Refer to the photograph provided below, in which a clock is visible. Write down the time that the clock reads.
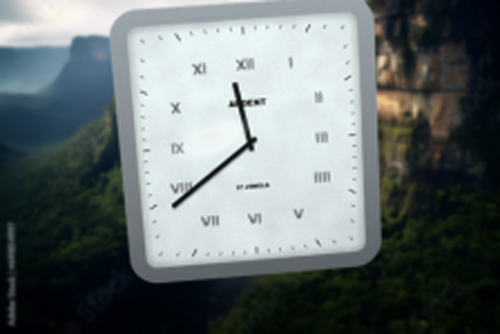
11:39
